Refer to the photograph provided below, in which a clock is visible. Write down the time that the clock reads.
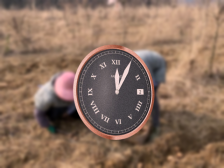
12:05
